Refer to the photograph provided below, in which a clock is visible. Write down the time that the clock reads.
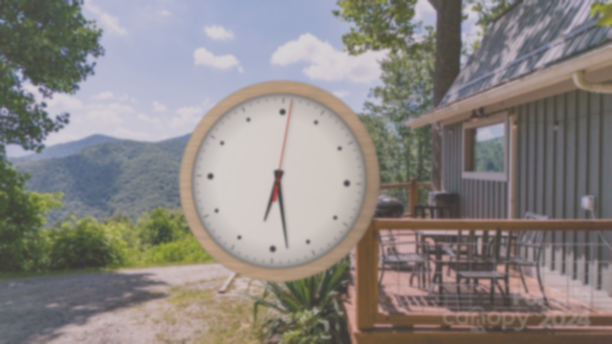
6:28:01
